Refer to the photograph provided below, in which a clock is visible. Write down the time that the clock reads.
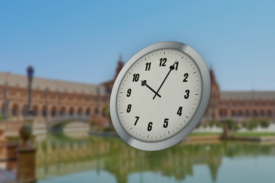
10:04
